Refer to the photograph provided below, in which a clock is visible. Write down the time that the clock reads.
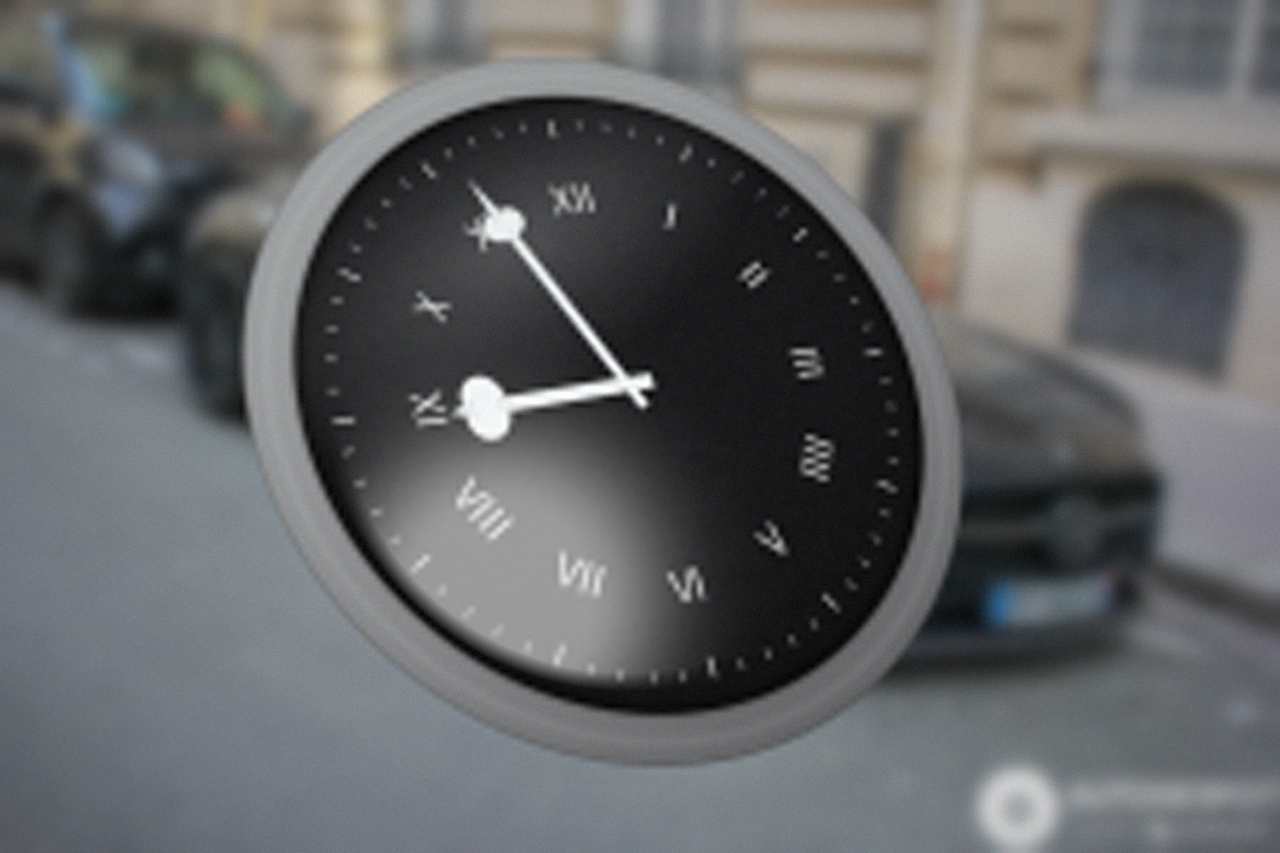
8:56
